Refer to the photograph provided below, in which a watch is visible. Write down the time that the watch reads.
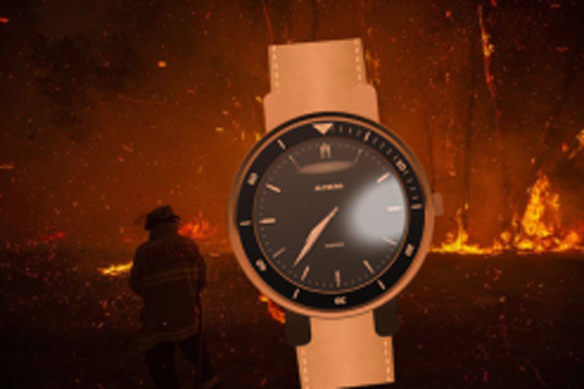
7:37
